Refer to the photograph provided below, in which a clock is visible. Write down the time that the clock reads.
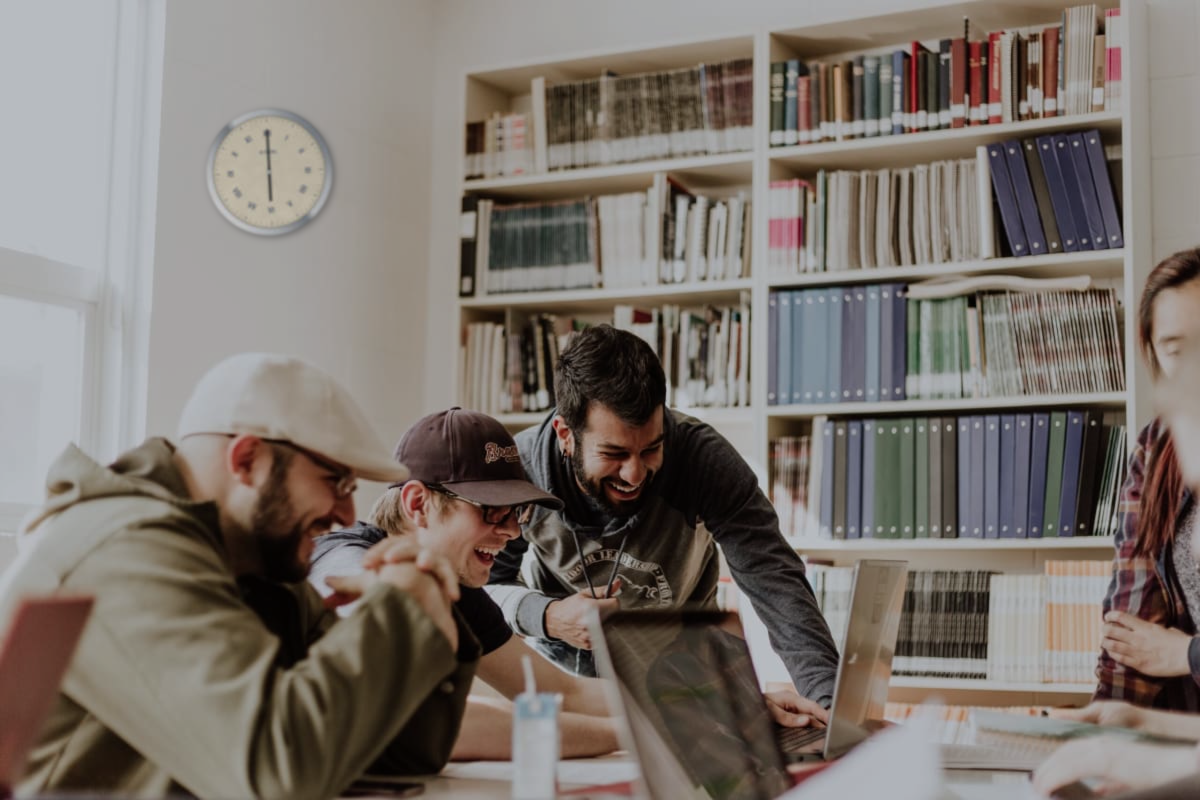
6:00
